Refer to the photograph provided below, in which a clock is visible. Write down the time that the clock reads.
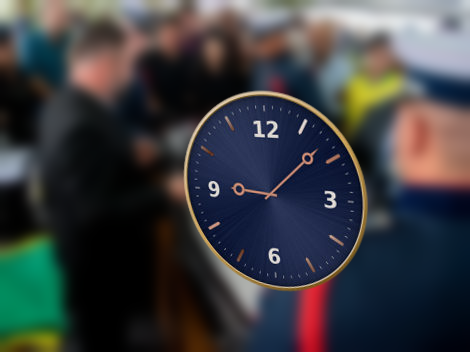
9:08
